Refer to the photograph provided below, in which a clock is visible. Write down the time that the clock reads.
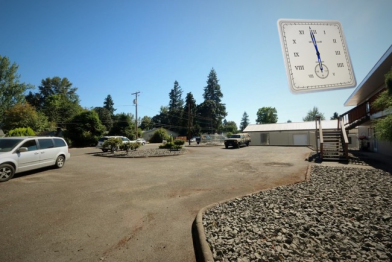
5:59
